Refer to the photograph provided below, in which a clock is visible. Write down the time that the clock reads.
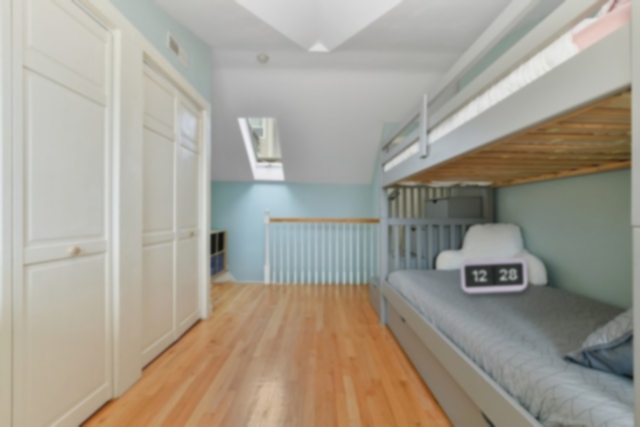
12:28
